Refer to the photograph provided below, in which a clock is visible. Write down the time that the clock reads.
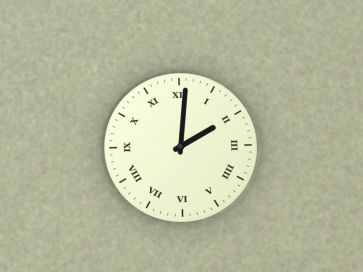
2:01
